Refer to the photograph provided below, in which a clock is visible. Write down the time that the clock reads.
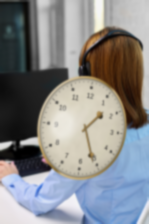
1:26
